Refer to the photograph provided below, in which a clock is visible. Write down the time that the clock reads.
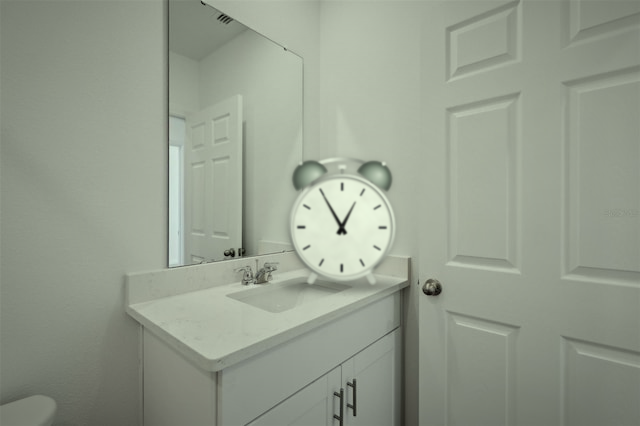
12:55
